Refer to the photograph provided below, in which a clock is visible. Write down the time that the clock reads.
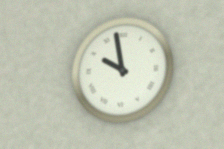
9:58
